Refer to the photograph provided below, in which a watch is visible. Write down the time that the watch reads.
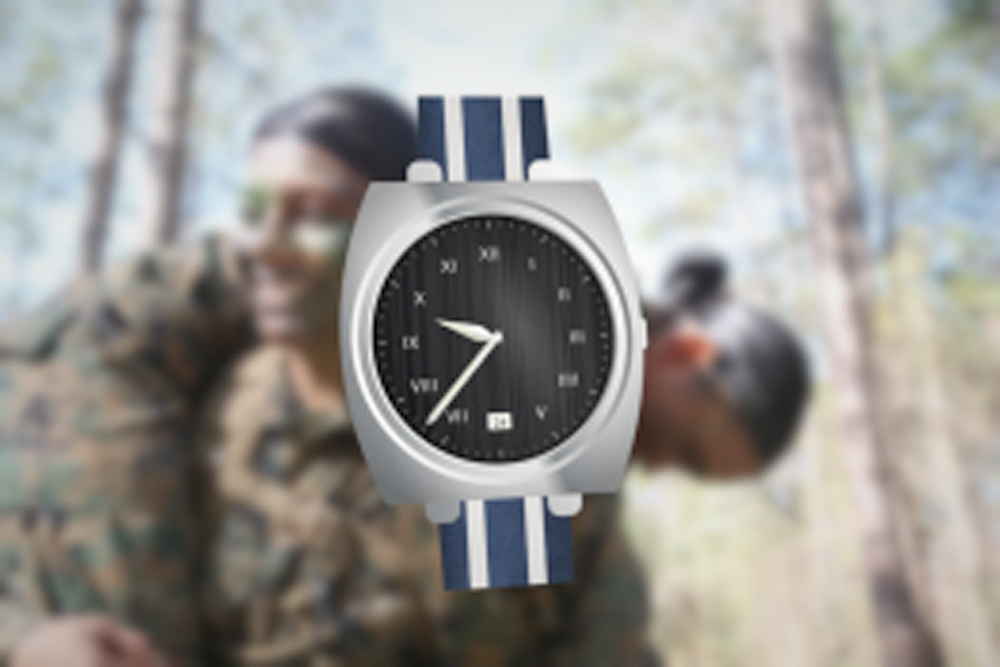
9:37
